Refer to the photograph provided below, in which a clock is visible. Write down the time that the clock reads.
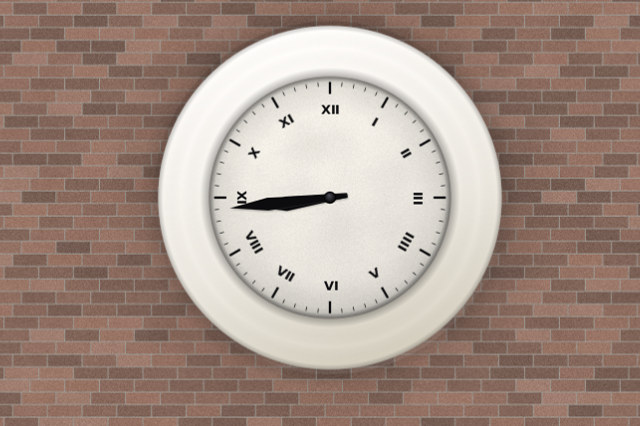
8:44
